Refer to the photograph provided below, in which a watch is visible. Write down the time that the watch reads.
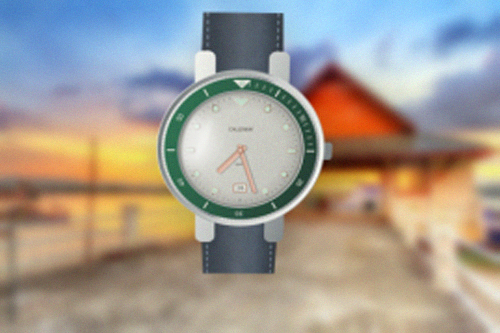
7:27
